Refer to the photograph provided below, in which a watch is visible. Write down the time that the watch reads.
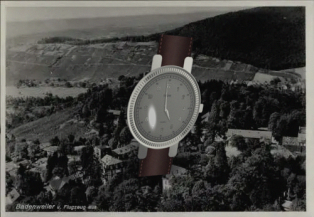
4:59
